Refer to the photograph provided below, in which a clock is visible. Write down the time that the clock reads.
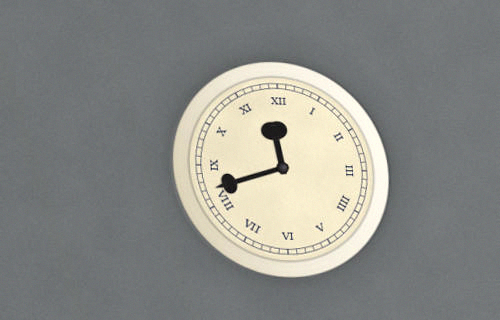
11:42
